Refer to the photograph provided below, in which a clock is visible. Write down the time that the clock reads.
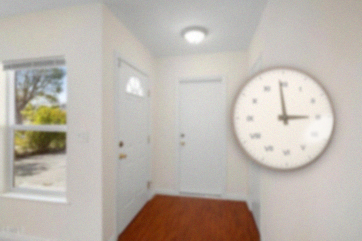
2:59
